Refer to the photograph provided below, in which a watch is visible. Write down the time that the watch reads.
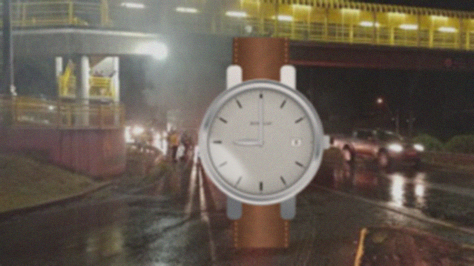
9:00
